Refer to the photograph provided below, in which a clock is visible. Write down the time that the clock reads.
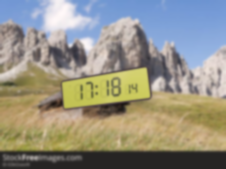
17:18
